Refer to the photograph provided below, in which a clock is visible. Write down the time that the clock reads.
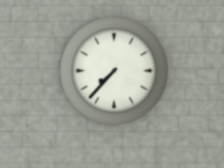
7:37
